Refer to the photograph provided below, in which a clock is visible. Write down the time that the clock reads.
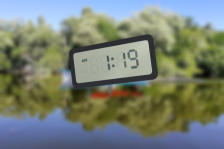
1:19
